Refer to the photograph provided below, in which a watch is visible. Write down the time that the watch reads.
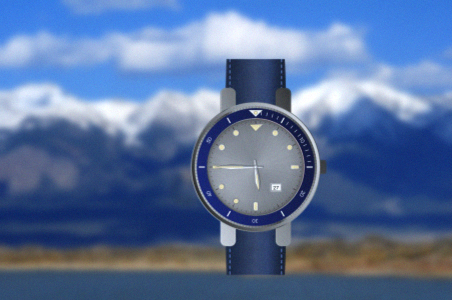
5:45
